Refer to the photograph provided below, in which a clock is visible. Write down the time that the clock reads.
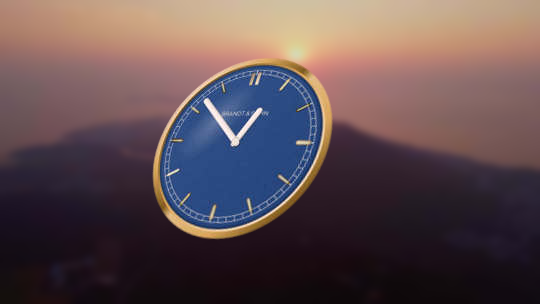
12:52
